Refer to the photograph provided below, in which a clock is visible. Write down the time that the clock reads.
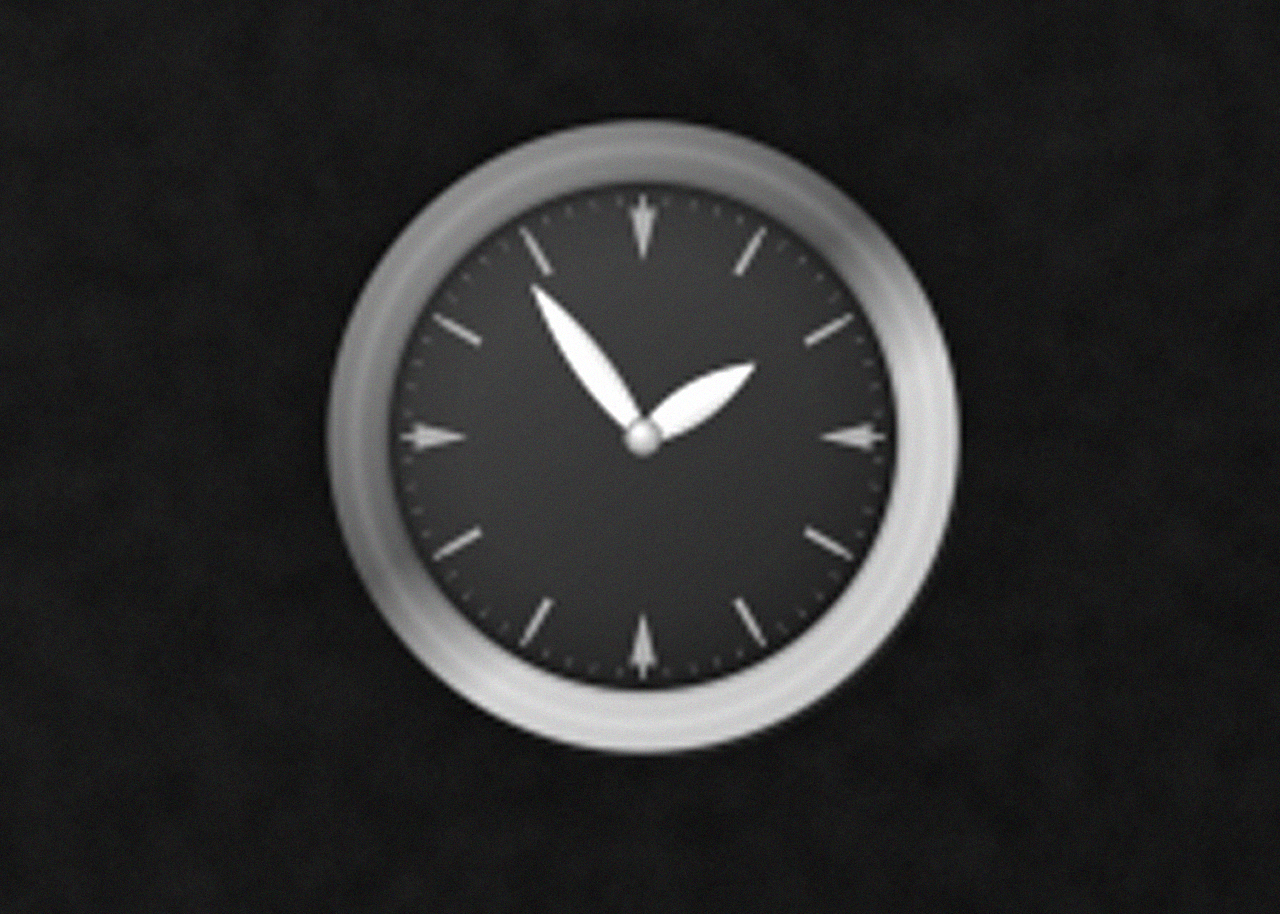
1:54
